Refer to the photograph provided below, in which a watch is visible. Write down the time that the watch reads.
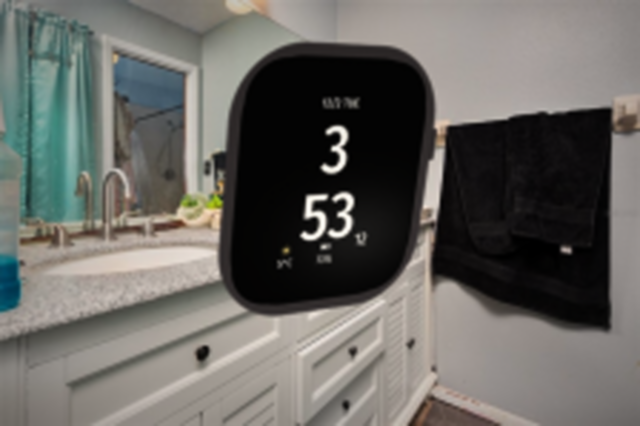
3:53
